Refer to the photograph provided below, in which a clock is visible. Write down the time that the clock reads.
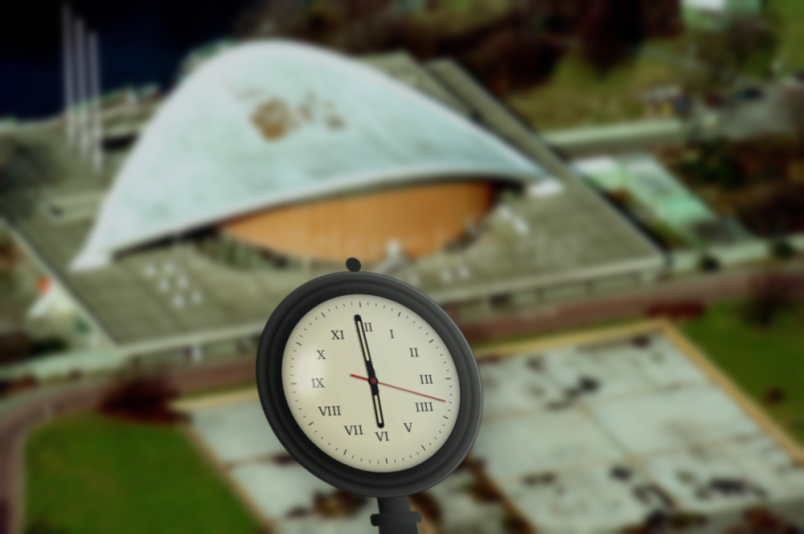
5:59:18
